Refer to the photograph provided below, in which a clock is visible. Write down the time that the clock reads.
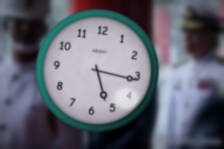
5:16
